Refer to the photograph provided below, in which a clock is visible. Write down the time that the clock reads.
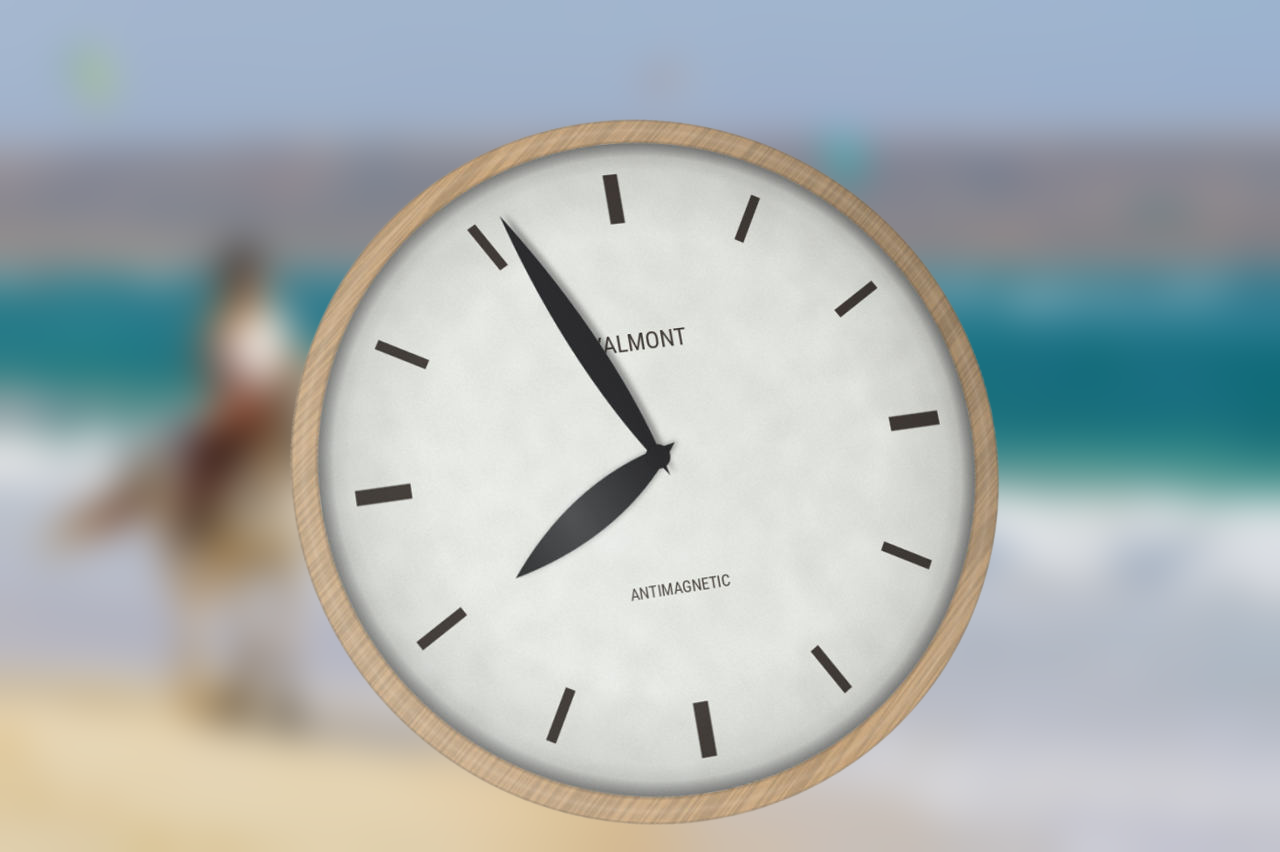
7:56
